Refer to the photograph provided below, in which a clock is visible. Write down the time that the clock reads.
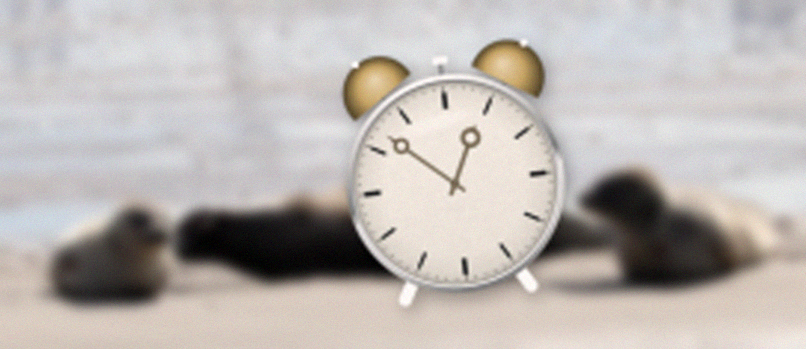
12:52
